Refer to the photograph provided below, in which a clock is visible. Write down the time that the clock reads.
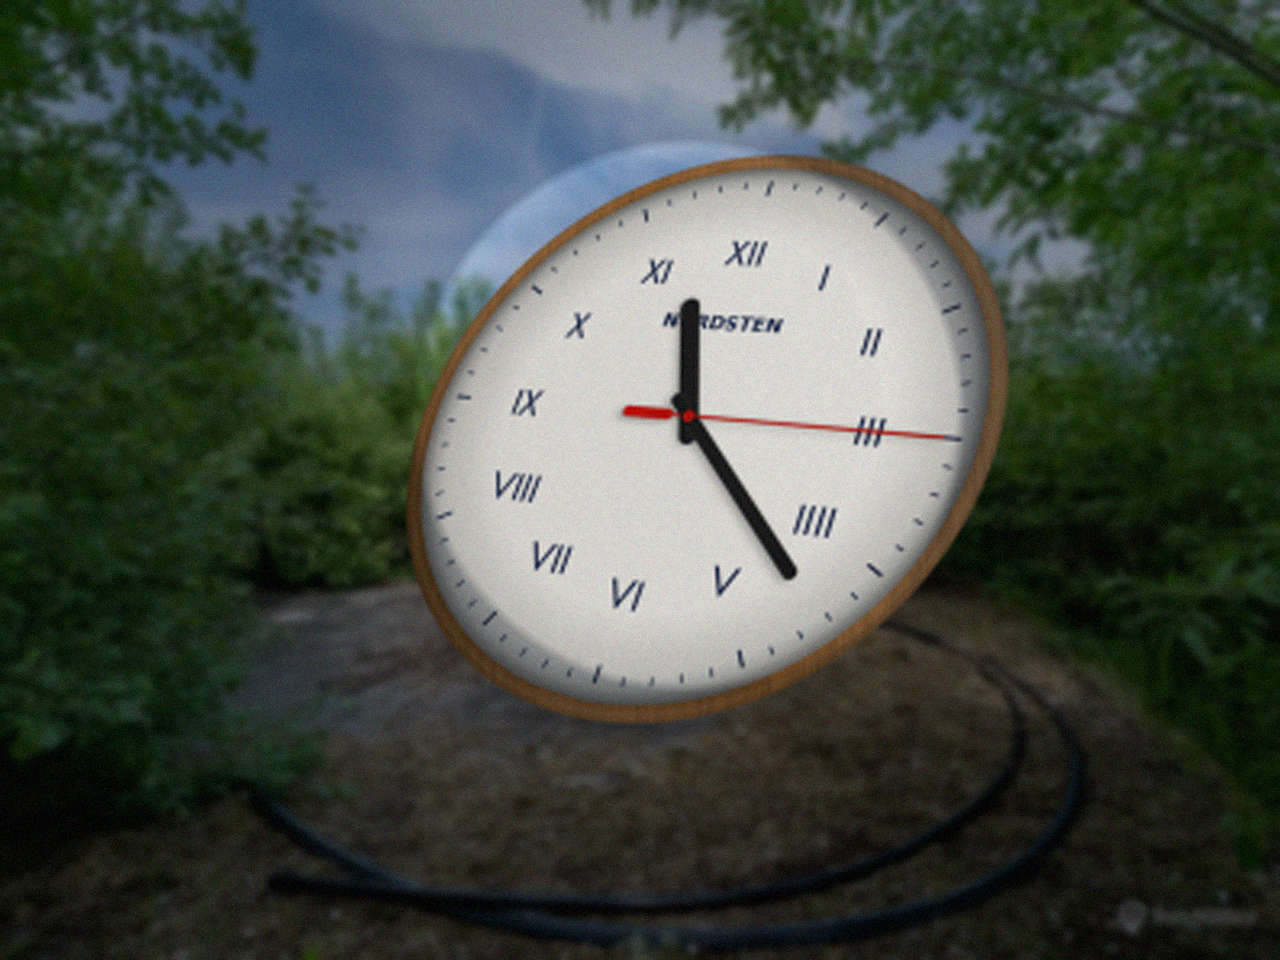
11:22:15
